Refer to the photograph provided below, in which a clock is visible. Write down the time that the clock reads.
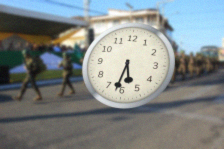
5:32
